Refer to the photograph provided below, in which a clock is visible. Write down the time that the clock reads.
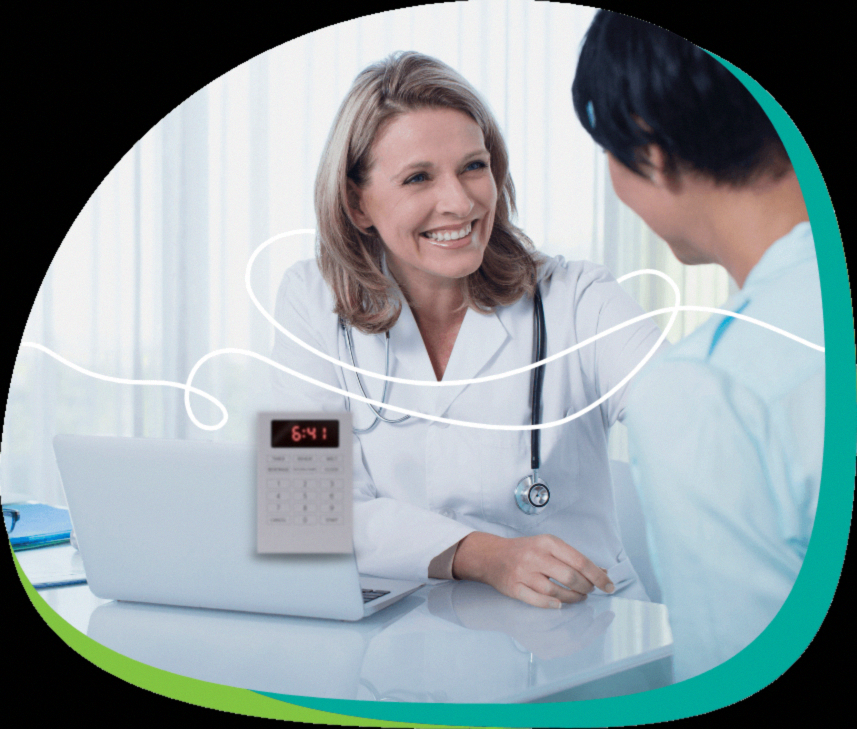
6:41
